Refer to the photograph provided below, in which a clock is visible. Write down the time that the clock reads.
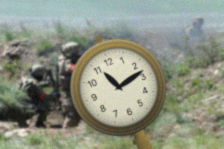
11:13
